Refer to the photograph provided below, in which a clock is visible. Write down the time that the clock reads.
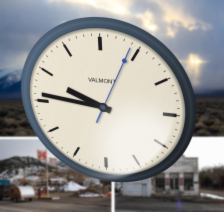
9:46:04
